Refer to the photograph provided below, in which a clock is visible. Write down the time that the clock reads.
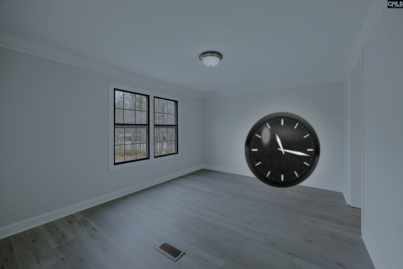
11:17
